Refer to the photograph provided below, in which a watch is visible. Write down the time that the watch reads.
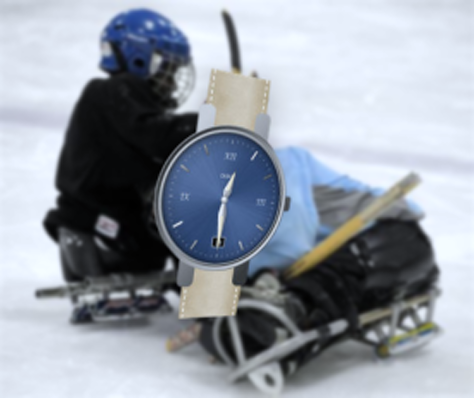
12:30
